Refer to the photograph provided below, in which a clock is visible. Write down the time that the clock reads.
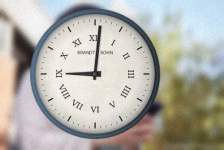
9:01
